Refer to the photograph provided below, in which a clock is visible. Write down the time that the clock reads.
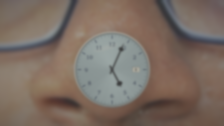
5:04
